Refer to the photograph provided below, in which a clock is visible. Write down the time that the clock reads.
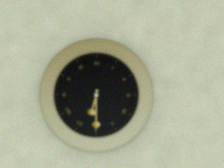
6:30
